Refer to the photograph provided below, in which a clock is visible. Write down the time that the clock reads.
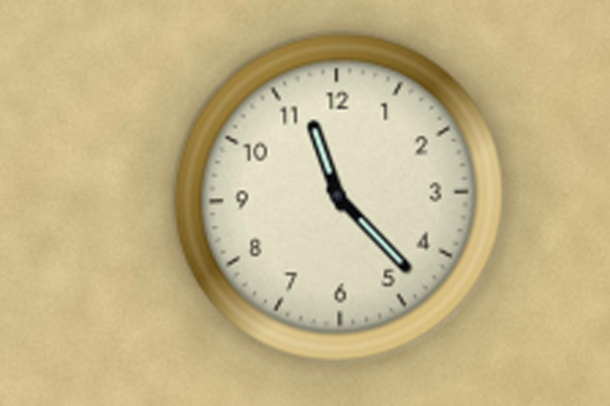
11:23
